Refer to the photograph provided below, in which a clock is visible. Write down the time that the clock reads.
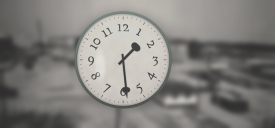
1:29
